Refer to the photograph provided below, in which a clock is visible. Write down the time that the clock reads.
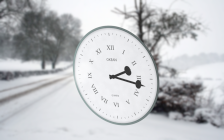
2:17
